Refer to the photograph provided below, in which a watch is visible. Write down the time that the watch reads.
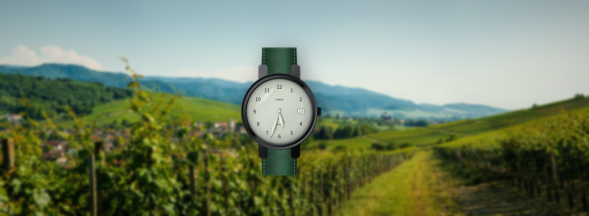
5:33
